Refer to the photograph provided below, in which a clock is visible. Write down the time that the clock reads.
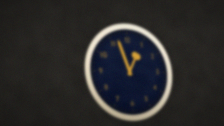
12:57
